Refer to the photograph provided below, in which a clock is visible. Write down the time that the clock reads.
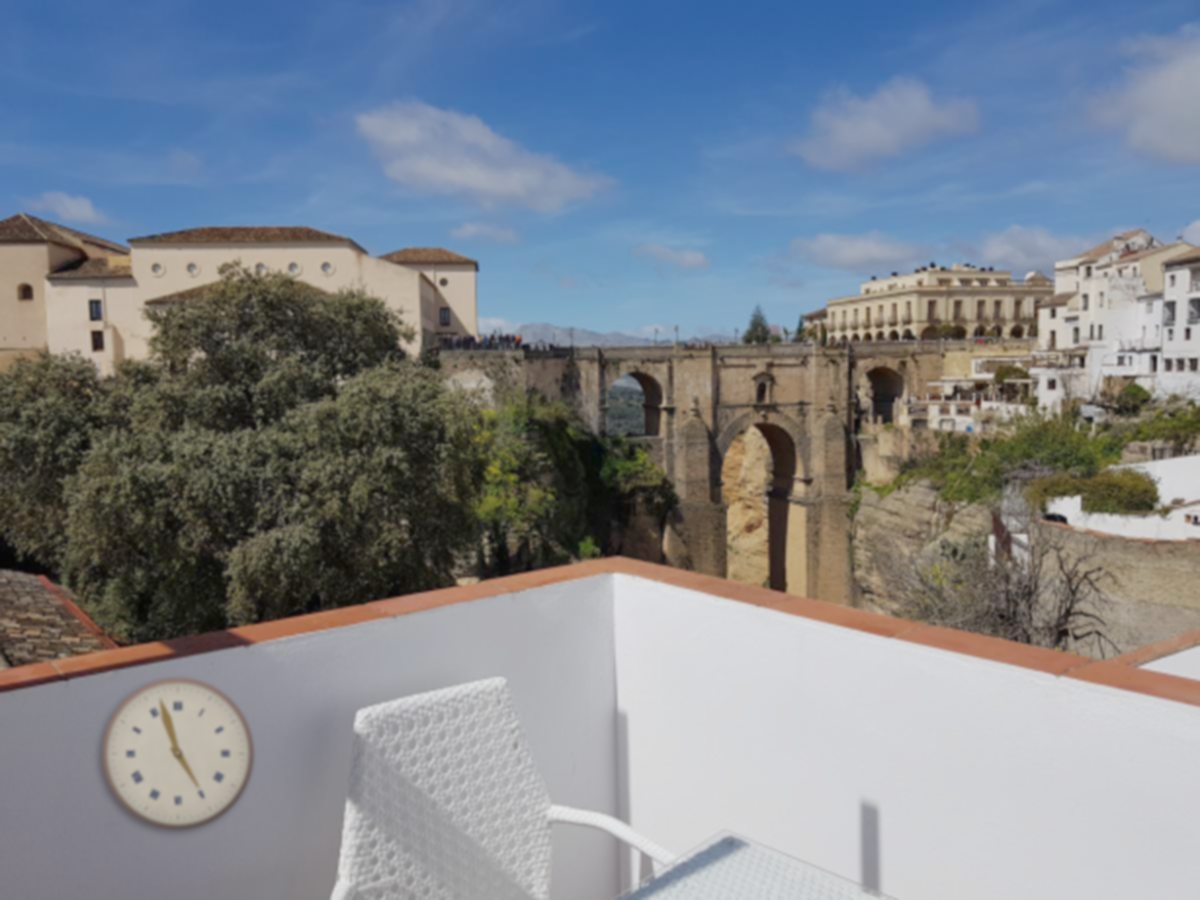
4:57
